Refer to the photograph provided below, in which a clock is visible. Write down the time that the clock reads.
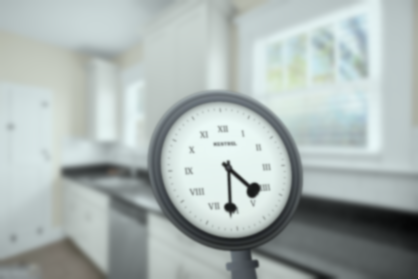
4:31
